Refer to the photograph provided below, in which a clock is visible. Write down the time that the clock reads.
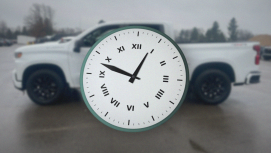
12:48
